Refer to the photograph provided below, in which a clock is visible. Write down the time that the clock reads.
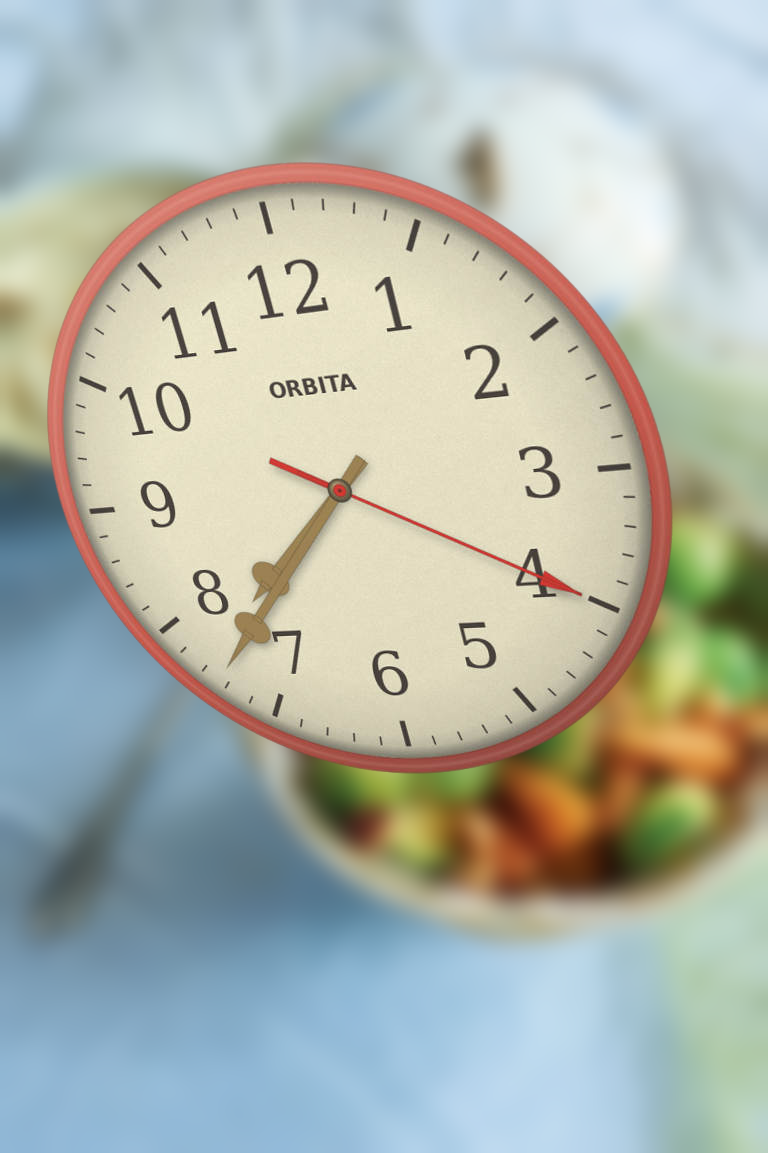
7:37:20
